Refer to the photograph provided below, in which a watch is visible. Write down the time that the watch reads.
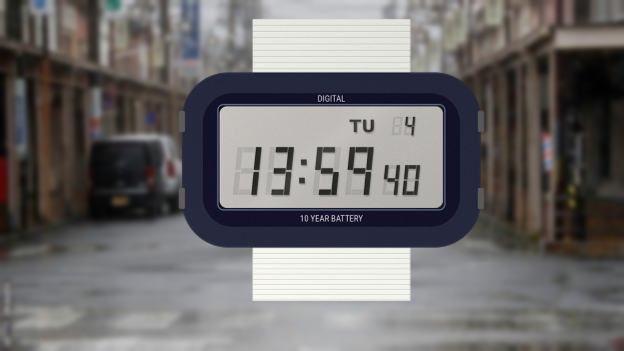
13:59:40
